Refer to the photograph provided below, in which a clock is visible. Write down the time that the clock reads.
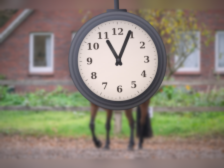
11:04
